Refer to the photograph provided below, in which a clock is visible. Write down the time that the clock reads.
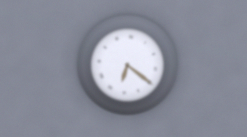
6:20
